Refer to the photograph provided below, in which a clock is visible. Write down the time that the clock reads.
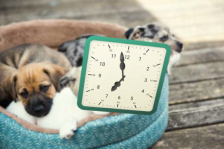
6:58
